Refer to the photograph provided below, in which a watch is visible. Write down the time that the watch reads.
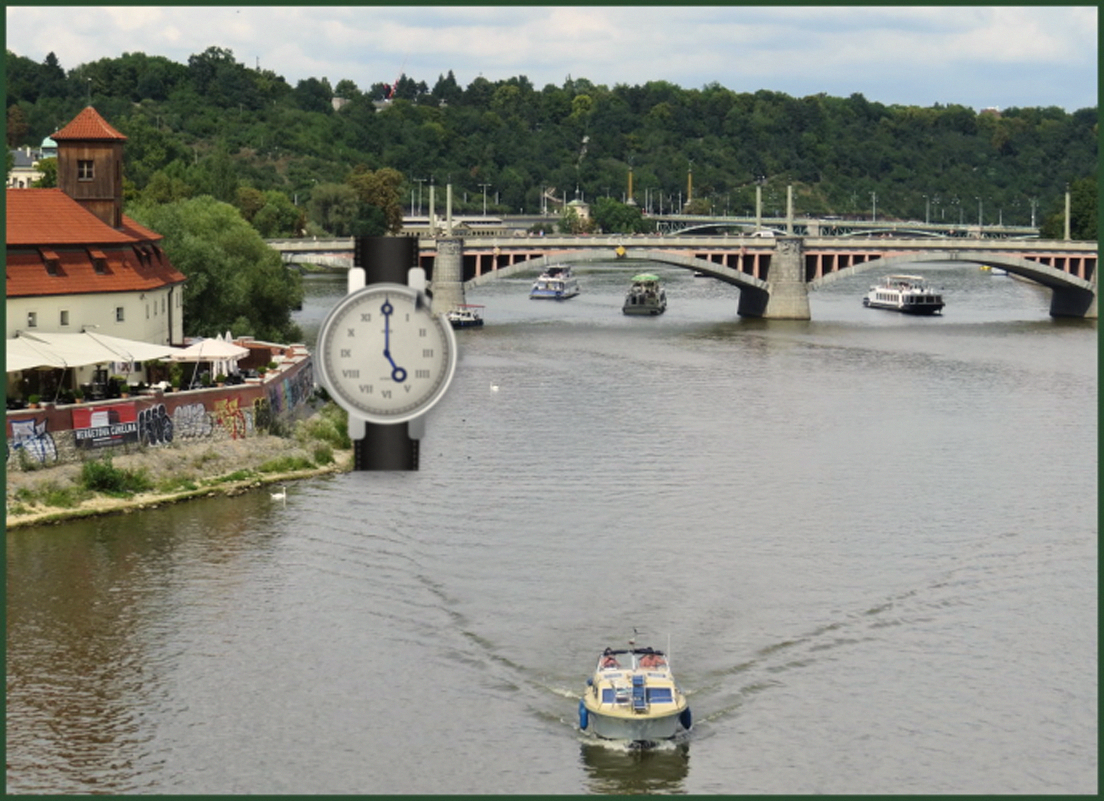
5:00
